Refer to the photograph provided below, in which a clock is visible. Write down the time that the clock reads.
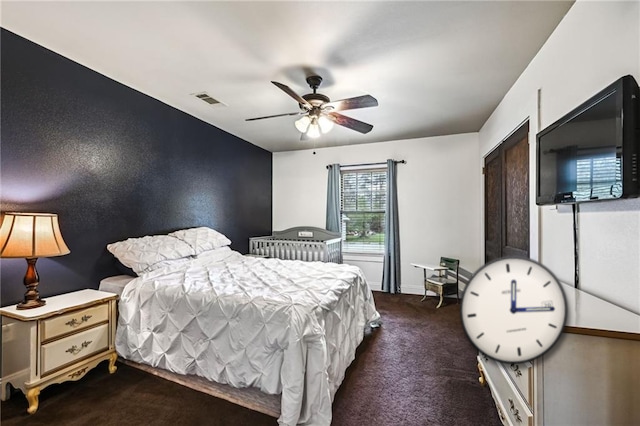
12:16
